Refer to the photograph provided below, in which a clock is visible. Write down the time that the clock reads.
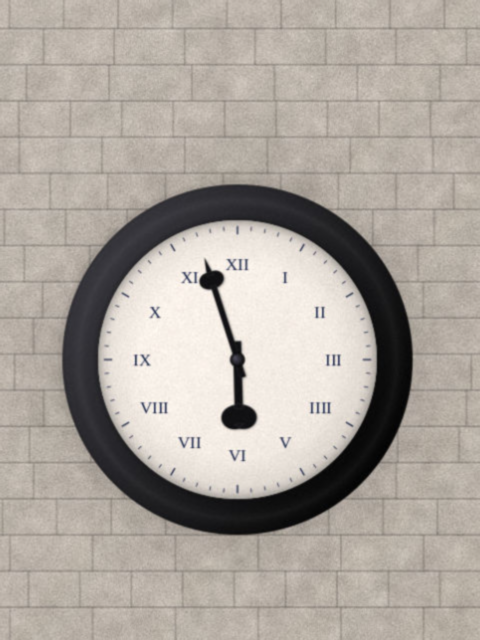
5:57
